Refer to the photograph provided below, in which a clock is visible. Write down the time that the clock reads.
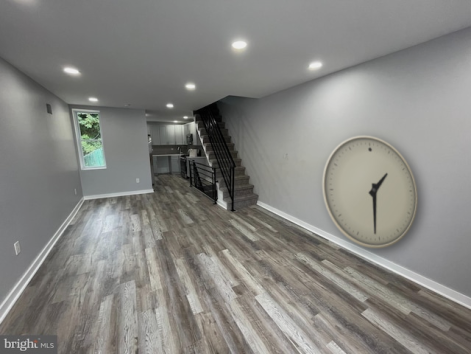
1:31
